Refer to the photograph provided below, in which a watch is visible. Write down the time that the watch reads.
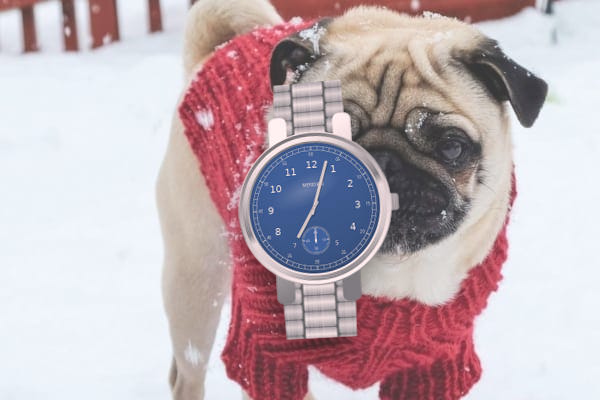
7:03
